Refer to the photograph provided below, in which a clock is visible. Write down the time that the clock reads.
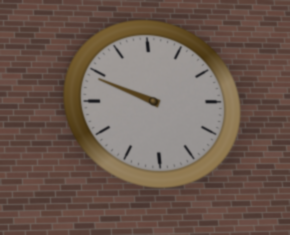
9:49
